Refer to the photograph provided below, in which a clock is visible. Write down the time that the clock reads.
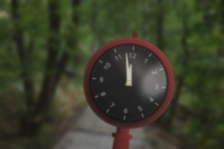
11:58
